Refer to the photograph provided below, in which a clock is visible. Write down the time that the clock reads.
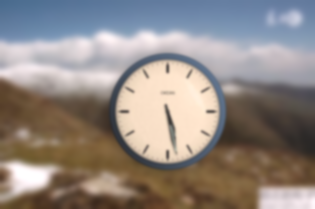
5:28
